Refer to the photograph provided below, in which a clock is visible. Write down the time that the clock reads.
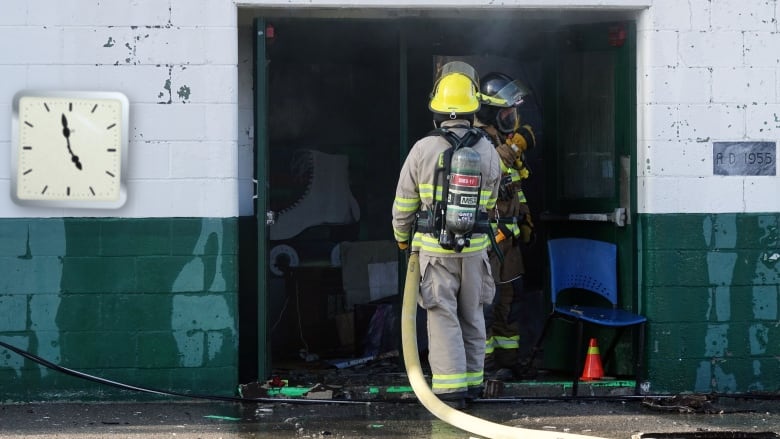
4:58
